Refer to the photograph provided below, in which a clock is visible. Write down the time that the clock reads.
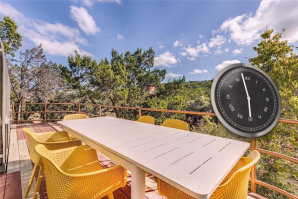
5:58
